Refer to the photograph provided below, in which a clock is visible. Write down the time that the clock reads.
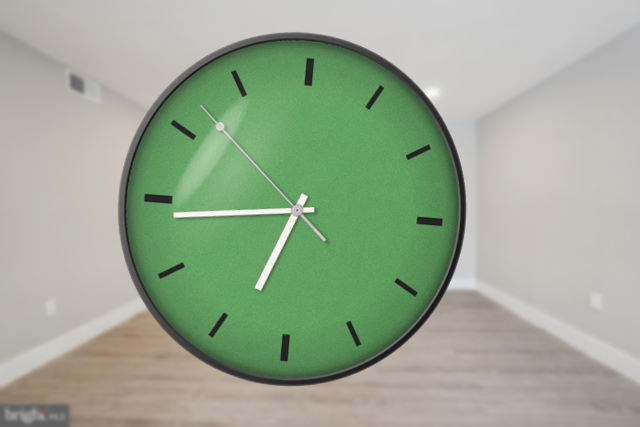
6:43:52
